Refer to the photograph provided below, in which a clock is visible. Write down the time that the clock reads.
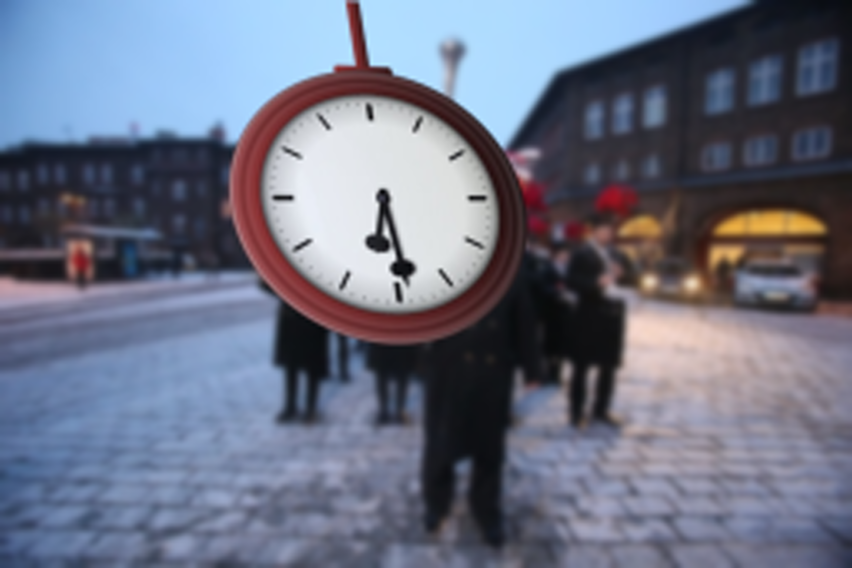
6:29
